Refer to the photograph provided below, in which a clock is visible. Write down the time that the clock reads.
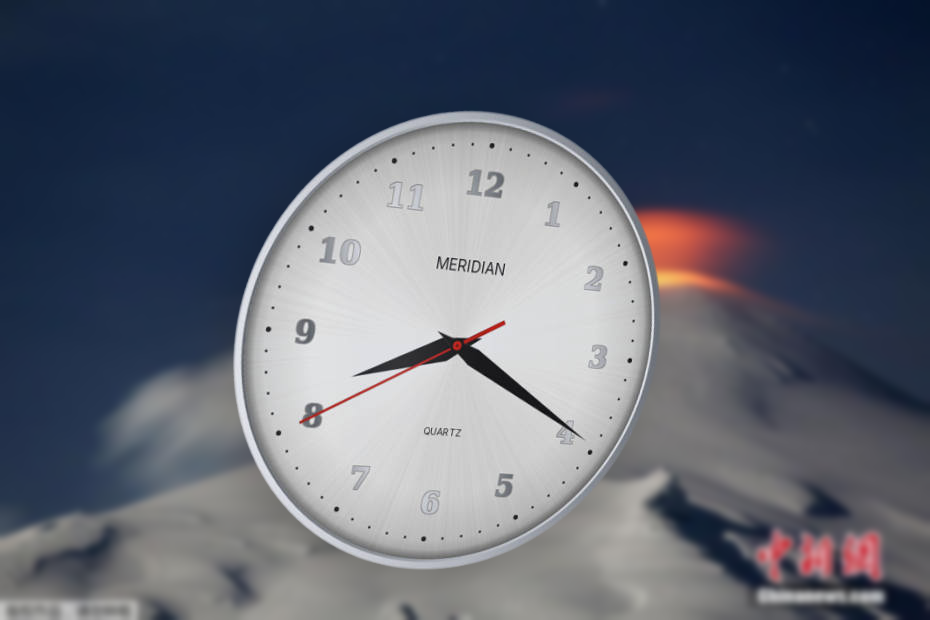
8:19:40
